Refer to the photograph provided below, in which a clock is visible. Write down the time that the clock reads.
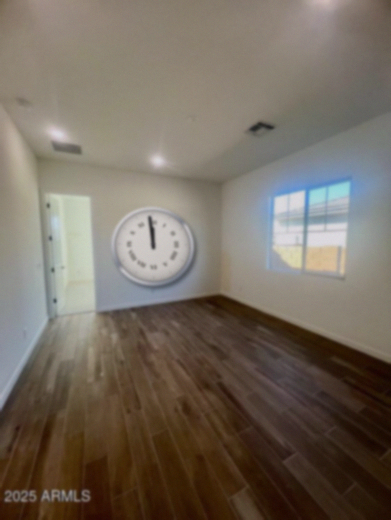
11:59
